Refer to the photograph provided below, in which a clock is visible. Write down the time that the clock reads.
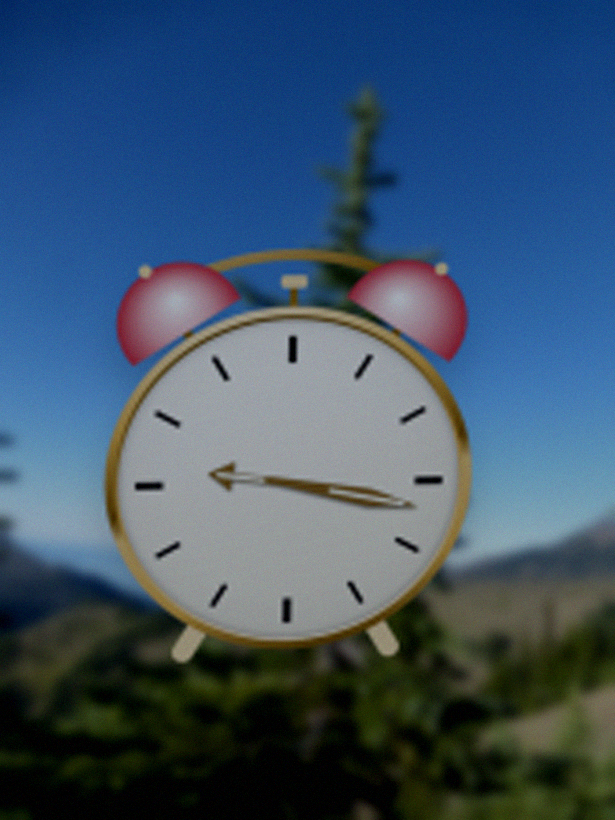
9:17
